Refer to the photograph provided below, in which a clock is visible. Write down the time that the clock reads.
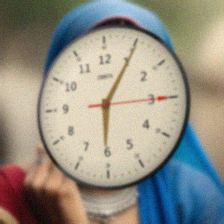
6:05:15
